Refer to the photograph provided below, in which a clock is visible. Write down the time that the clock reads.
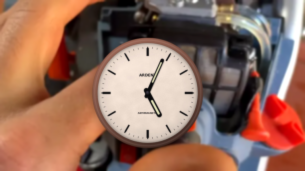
5:04
